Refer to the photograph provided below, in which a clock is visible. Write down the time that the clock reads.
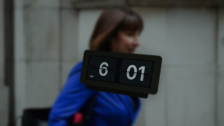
6:01
